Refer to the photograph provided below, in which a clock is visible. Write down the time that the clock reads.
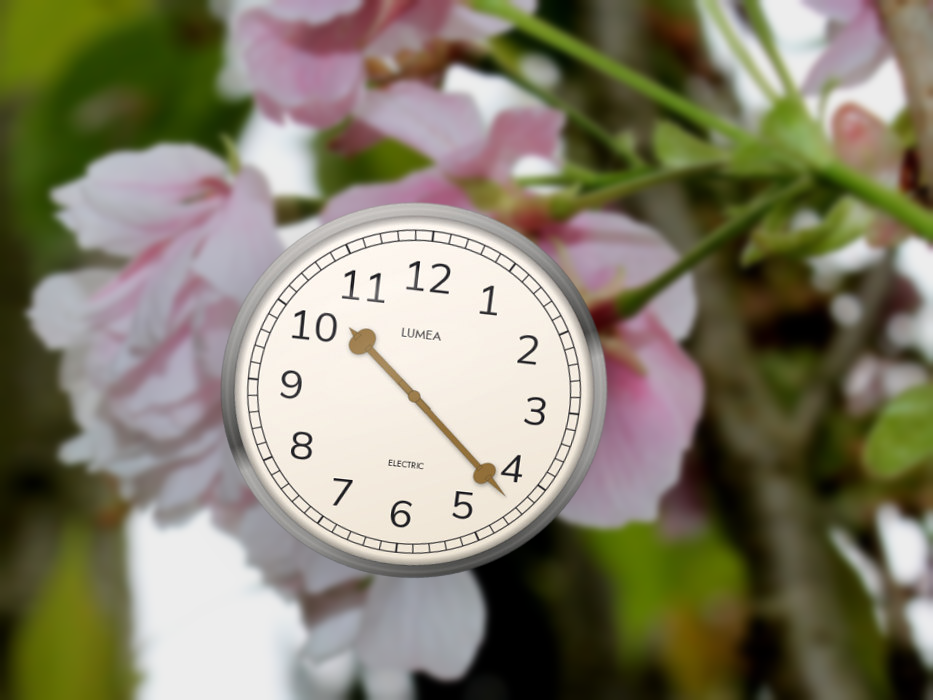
10:22
